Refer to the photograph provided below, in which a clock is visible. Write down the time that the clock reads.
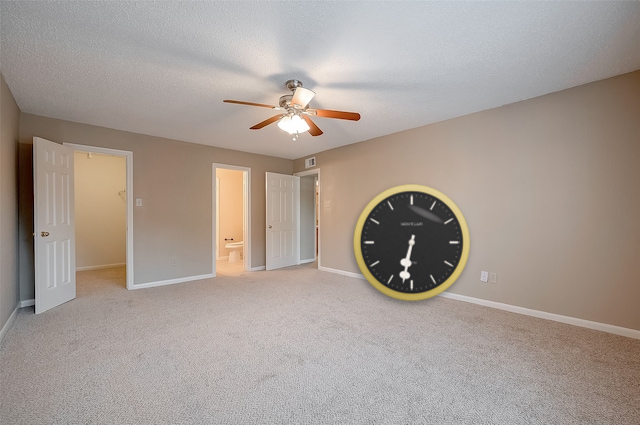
6:32
